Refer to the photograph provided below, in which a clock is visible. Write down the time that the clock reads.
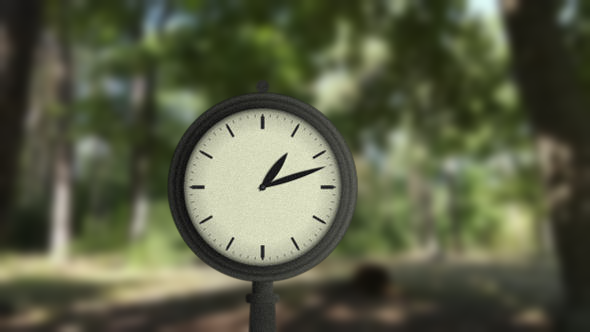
1:12
